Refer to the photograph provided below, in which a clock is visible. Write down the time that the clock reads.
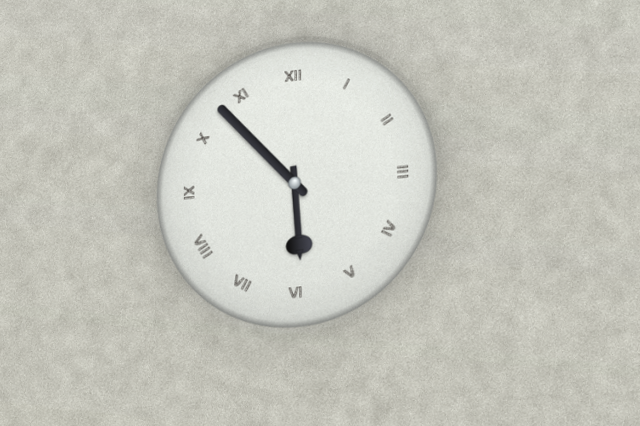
5:53
